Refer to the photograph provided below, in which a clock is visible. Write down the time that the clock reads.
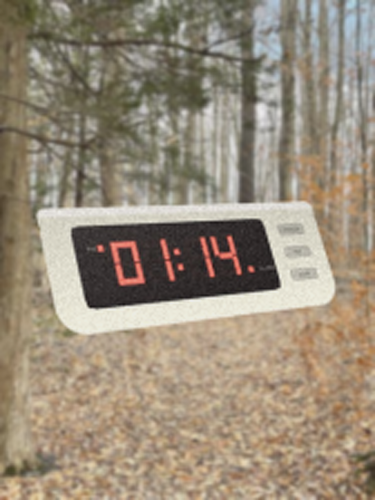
1:14
